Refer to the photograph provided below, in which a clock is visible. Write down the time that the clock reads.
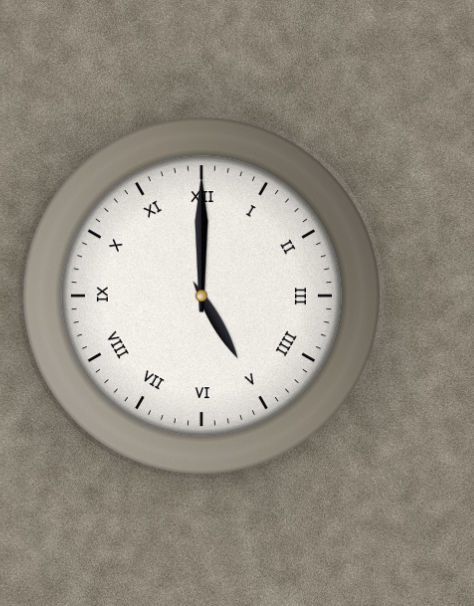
5:00
